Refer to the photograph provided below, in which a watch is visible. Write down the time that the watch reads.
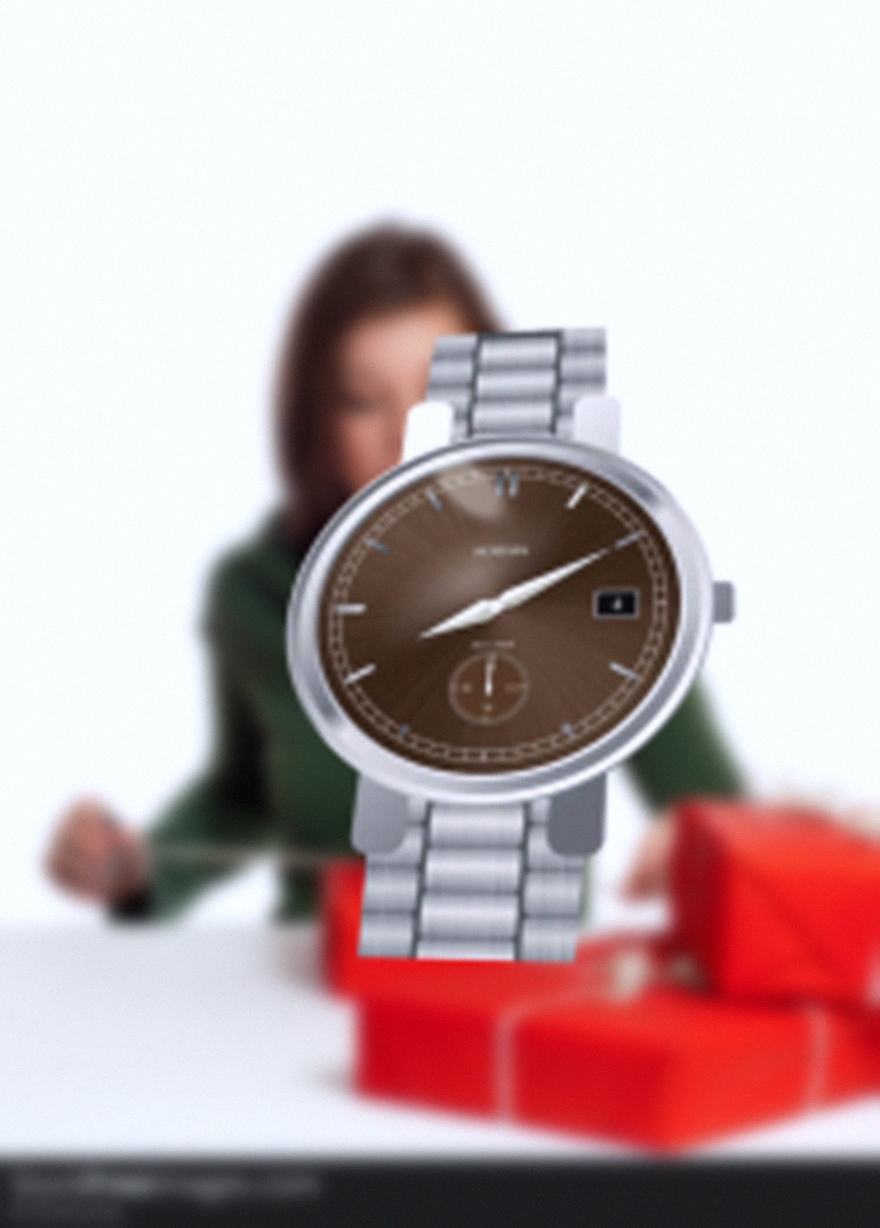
8:10
